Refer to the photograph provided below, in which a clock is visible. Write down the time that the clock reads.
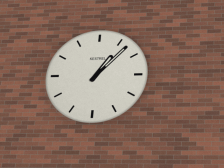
1:07
